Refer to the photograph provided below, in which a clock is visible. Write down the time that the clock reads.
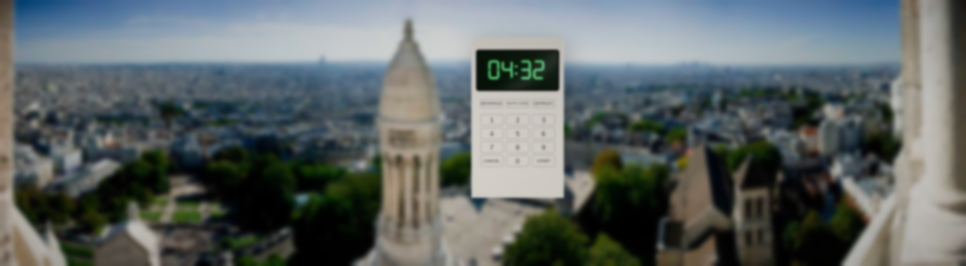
4:32
